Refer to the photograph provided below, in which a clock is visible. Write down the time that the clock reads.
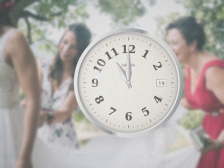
11:00
